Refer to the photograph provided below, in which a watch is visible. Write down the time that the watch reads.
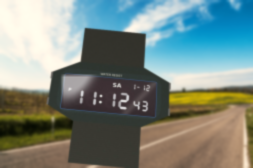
11:12:43
